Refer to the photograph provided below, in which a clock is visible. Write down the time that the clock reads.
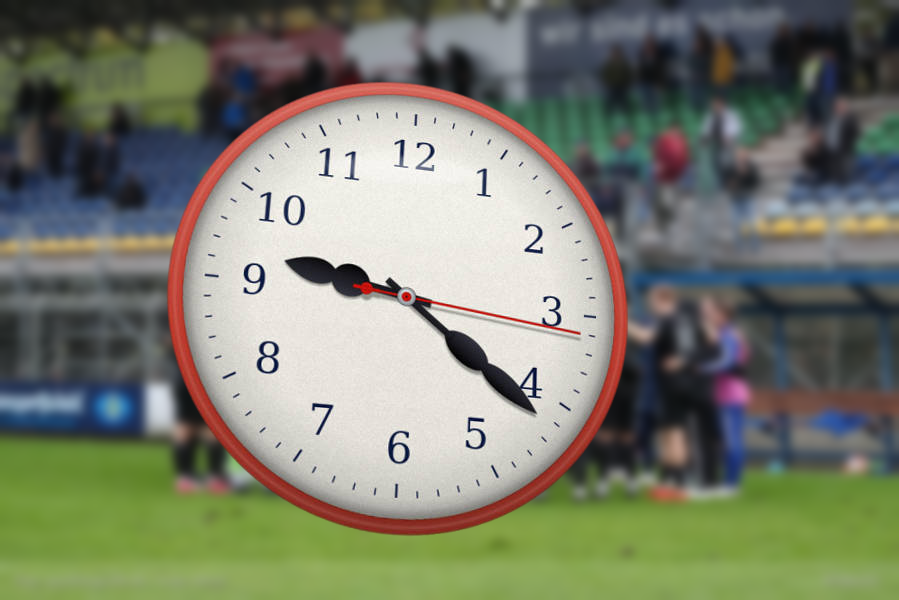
9:21:16
